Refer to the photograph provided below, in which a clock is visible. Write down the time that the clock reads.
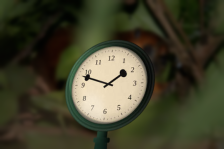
1:48
